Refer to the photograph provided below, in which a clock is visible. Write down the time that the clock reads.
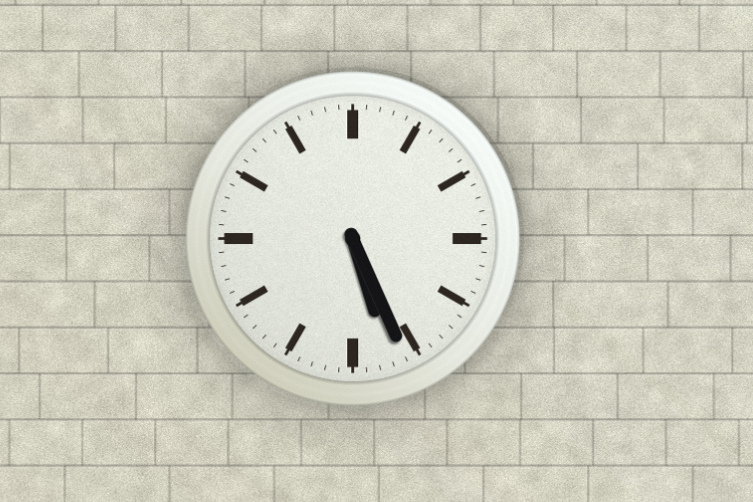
5:26
